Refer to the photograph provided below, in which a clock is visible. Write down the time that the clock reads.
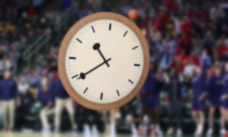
10:39
